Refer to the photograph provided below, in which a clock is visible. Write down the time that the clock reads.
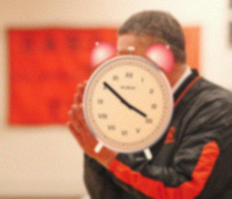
3:51
